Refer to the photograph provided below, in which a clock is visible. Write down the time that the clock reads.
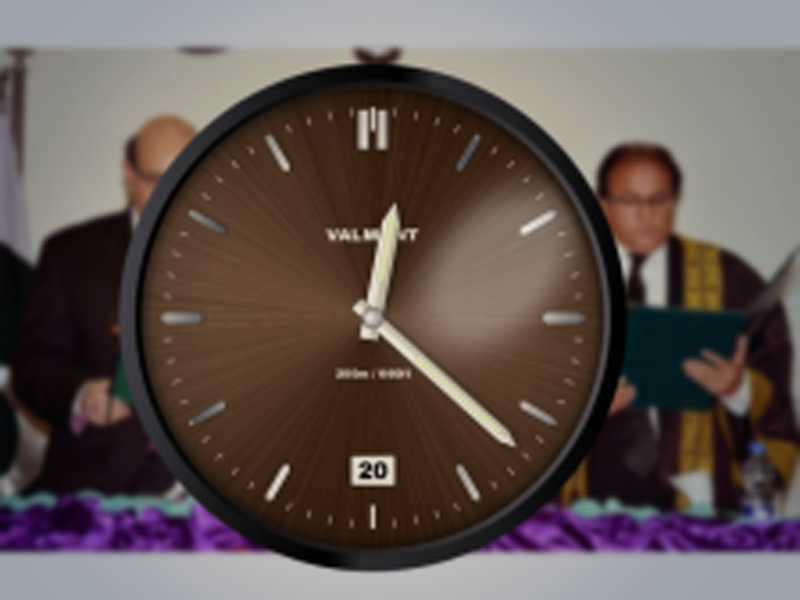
12:22
